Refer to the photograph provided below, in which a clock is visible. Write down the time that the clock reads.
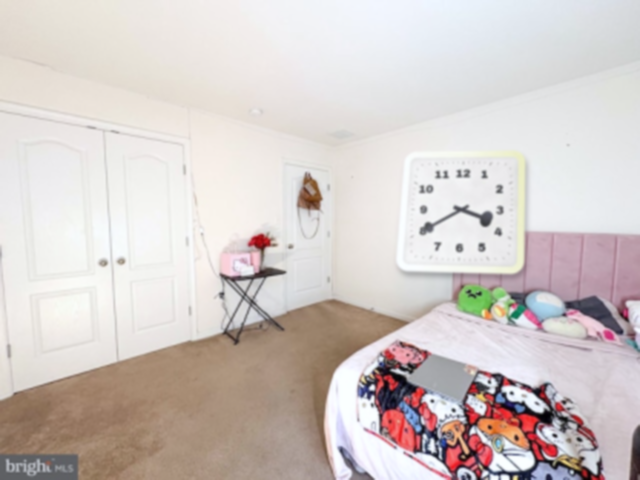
3:40
